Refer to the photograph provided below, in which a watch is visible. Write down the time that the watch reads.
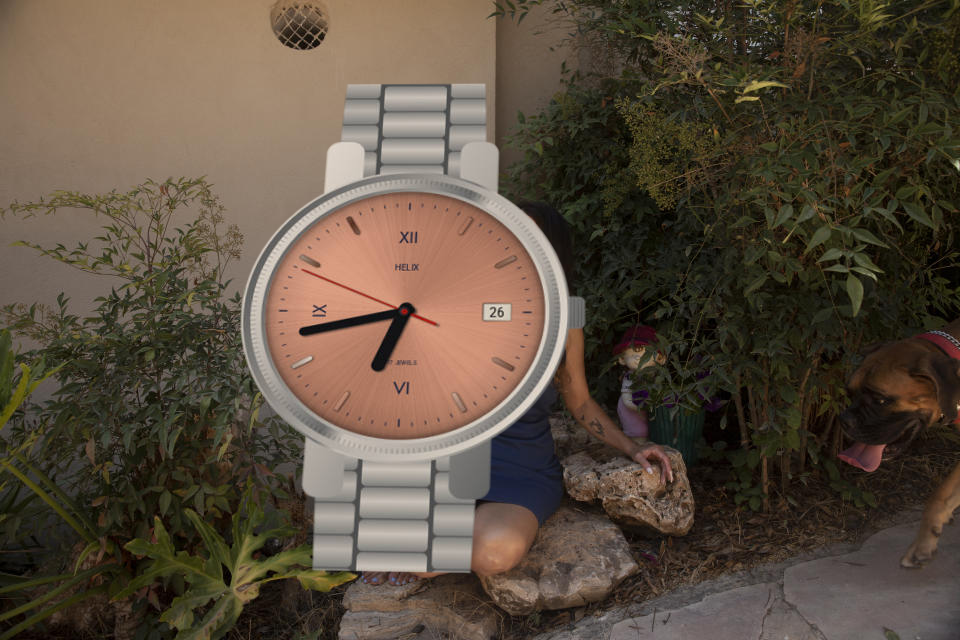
6:42:49
